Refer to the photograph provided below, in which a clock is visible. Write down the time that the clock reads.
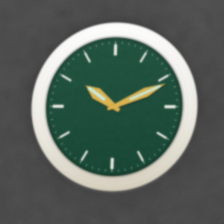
10:11
